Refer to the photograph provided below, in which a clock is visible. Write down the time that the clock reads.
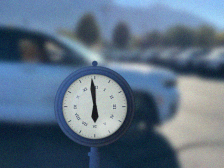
5:59
